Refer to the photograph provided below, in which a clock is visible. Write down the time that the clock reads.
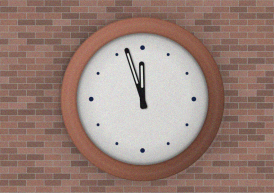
11:57
